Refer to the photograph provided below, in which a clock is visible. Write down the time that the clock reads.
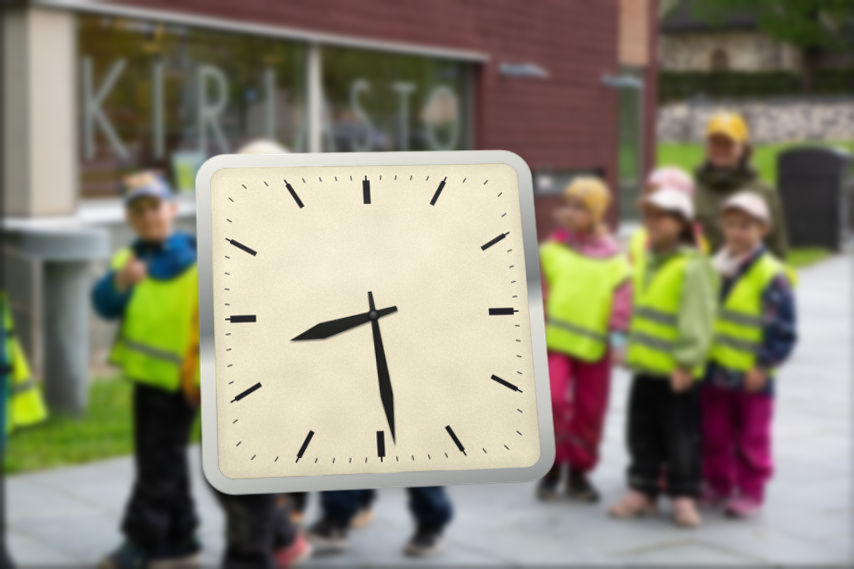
8:29
